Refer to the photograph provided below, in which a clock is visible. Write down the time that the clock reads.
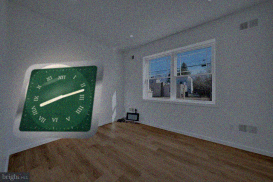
8:12
